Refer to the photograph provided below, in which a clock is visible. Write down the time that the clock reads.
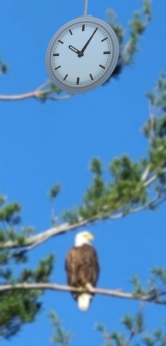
10:05
